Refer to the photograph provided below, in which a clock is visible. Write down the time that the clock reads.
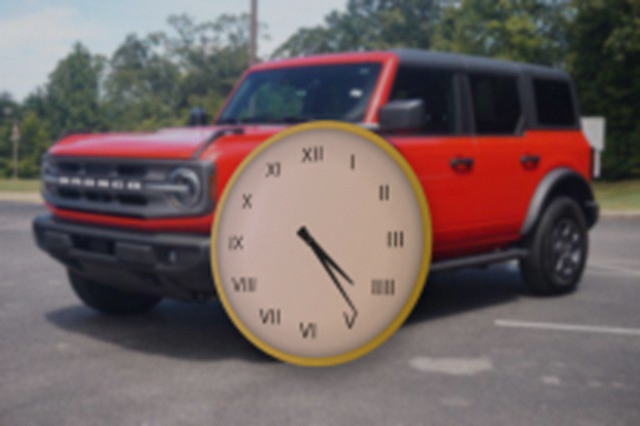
4:24
